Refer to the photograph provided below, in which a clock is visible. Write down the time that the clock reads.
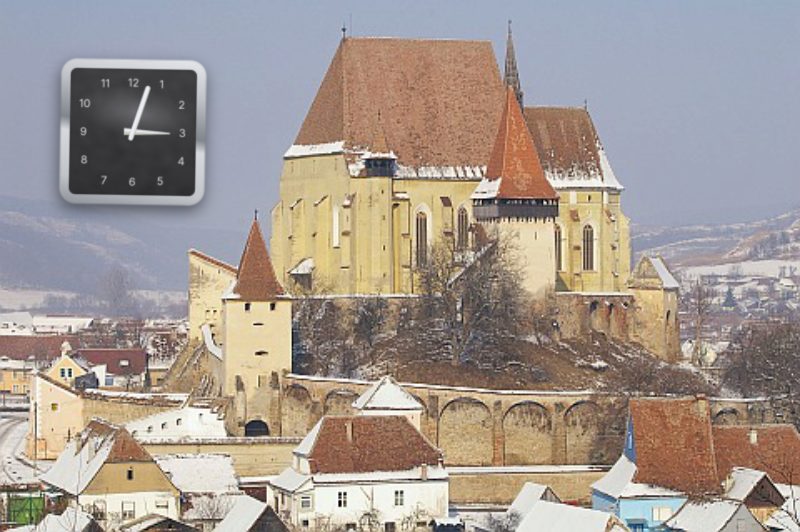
3:03
